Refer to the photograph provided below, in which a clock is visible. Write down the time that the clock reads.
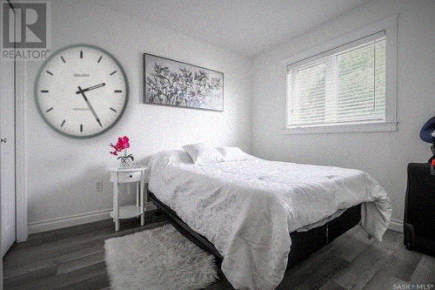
2:25
